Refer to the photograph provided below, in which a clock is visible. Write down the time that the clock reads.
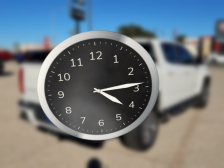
4:14
